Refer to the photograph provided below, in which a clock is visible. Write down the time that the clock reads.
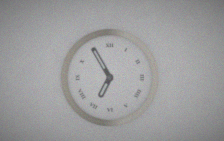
6:55
